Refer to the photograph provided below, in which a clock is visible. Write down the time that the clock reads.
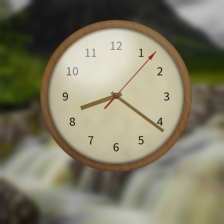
8:21:07
